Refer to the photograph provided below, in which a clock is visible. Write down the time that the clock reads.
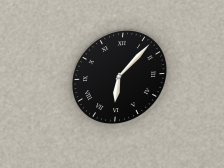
6:07
